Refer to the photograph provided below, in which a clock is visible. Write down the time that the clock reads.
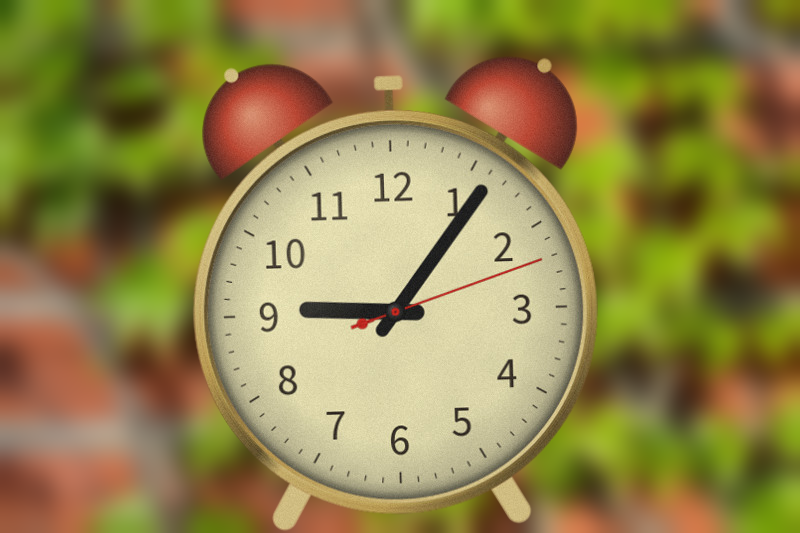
9:06:12
